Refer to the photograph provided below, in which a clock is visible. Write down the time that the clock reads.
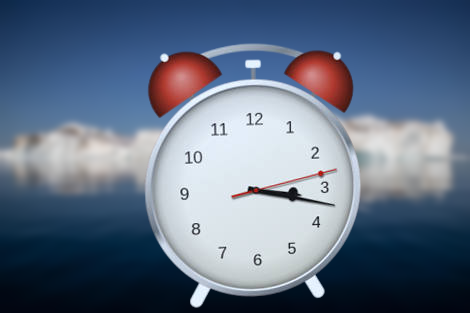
3:17:13
